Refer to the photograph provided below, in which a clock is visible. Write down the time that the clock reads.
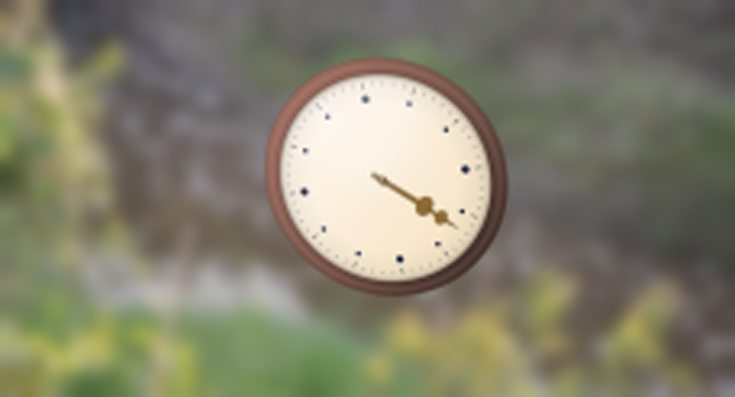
4:22
